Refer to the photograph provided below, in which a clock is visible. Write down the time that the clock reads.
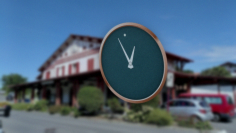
12:57
